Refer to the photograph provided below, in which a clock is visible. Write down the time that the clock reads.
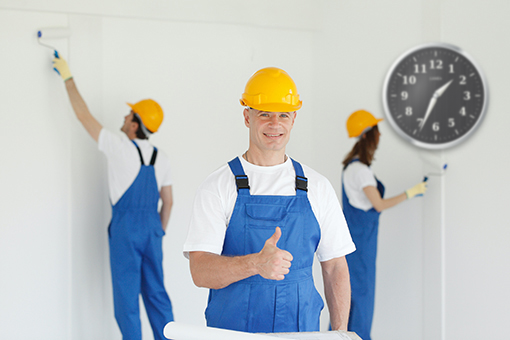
1:34
